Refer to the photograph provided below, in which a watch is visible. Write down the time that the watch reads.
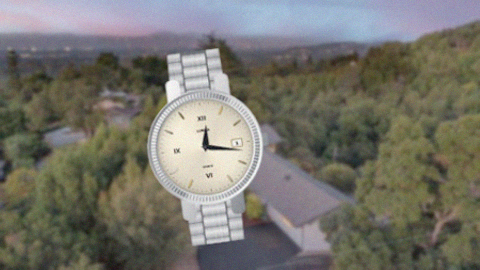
12:17
